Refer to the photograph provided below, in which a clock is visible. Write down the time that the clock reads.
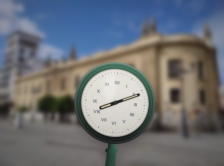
8:11
